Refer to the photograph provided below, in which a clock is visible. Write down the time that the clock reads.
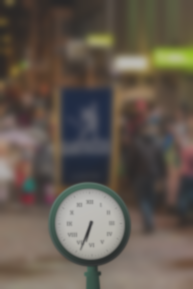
6:34
